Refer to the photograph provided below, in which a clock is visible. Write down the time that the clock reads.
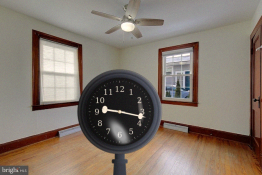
9:17
